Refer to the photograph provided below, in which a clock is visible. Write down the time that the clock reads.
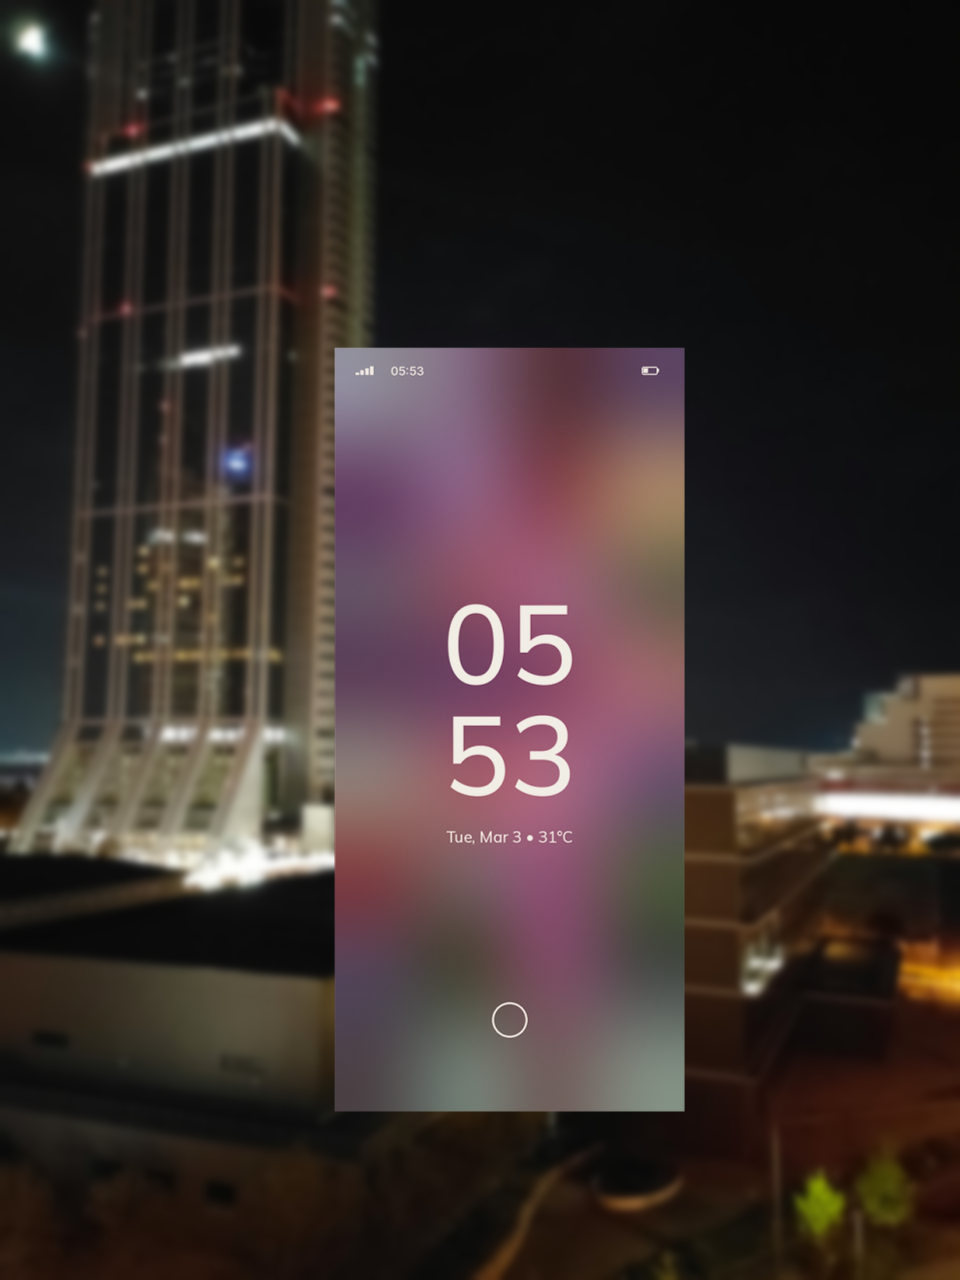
5:53
